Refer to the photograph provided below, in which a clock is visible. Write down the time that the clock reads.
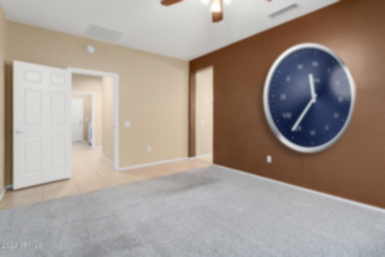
11:36
